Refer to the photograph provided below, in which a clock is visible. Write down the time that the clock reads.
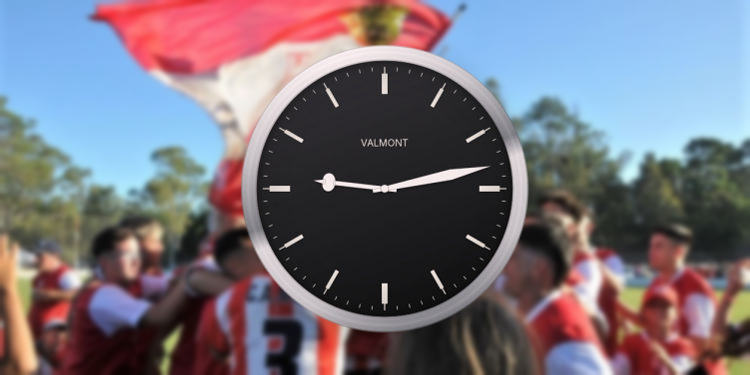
9:13
